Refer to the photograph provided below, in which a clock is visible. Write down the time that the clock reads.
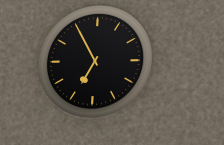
6:55
